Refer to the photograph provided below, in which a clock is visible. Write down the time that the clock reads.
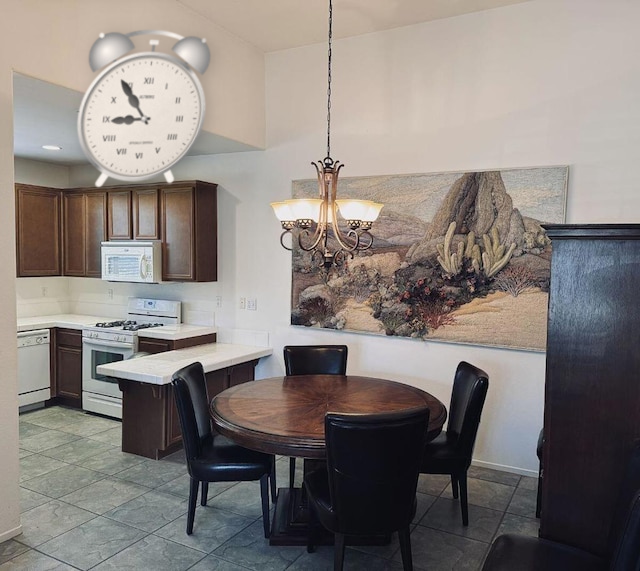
8:54
